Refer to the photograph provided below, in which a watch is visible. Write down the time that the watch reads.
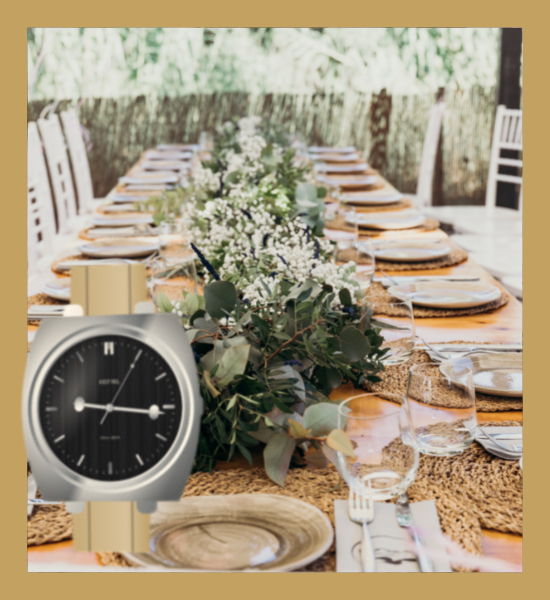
9:16:05
